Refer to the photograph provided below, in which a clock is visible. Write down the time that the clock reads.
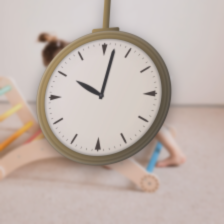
10:02
